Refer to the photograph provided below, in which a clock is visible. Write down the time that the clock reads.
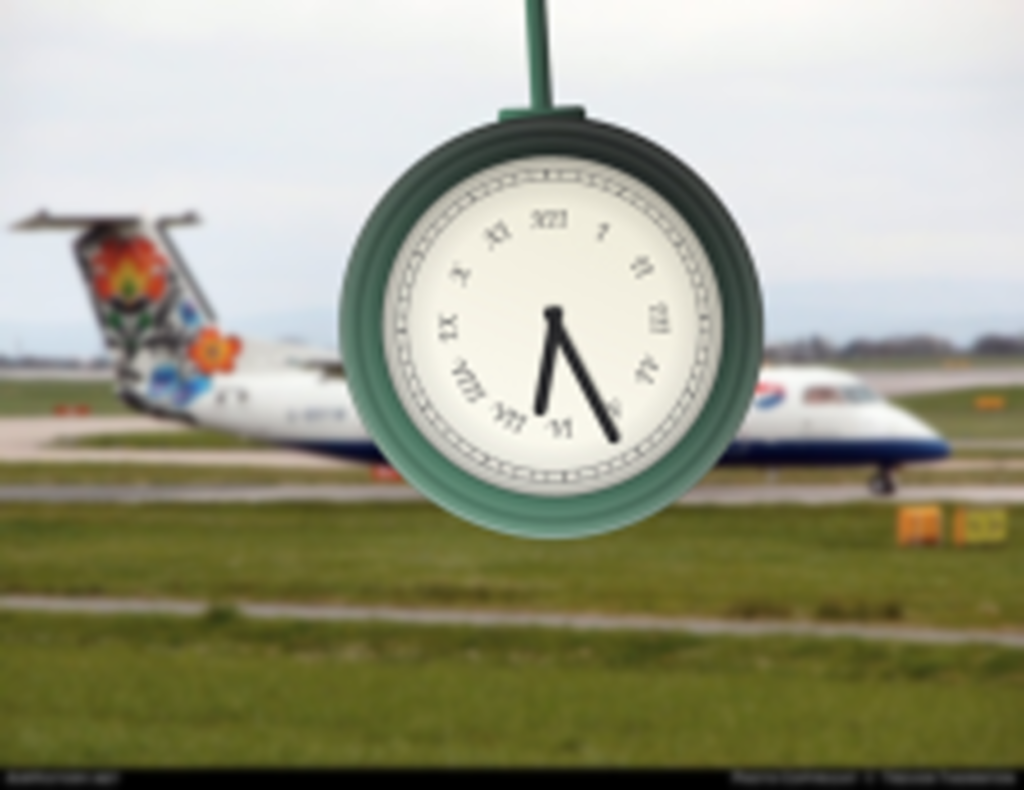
6:26
